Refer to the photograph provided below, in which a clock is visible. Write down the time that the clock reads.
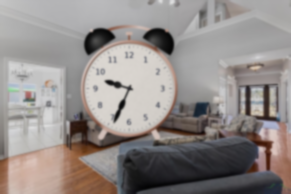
9:34
